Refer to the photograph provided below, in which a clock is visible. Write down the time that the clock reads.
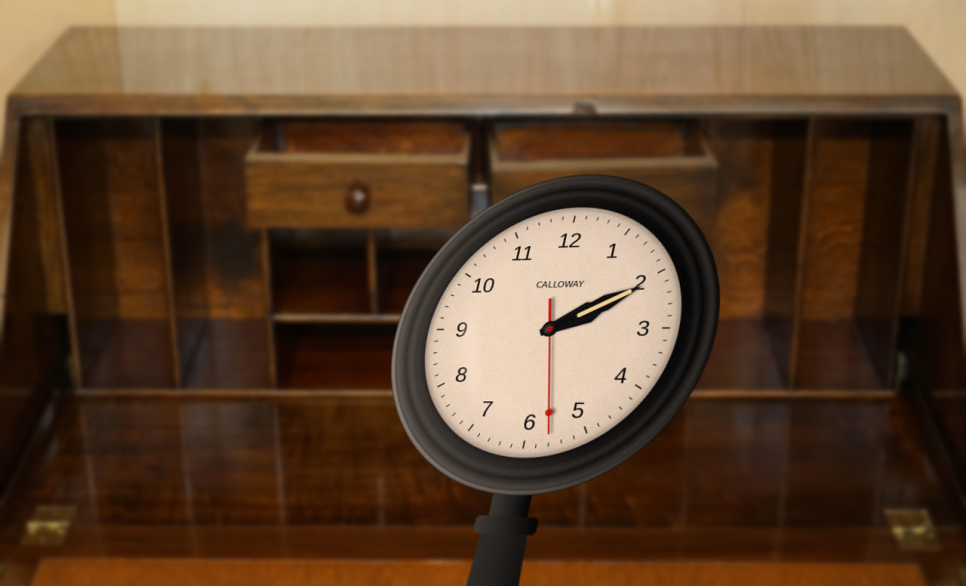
2:10:28
